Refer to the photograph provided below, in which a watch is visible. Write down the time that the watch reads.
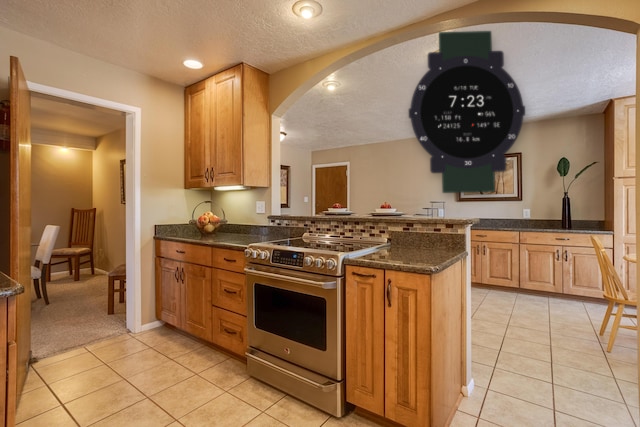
7:23
